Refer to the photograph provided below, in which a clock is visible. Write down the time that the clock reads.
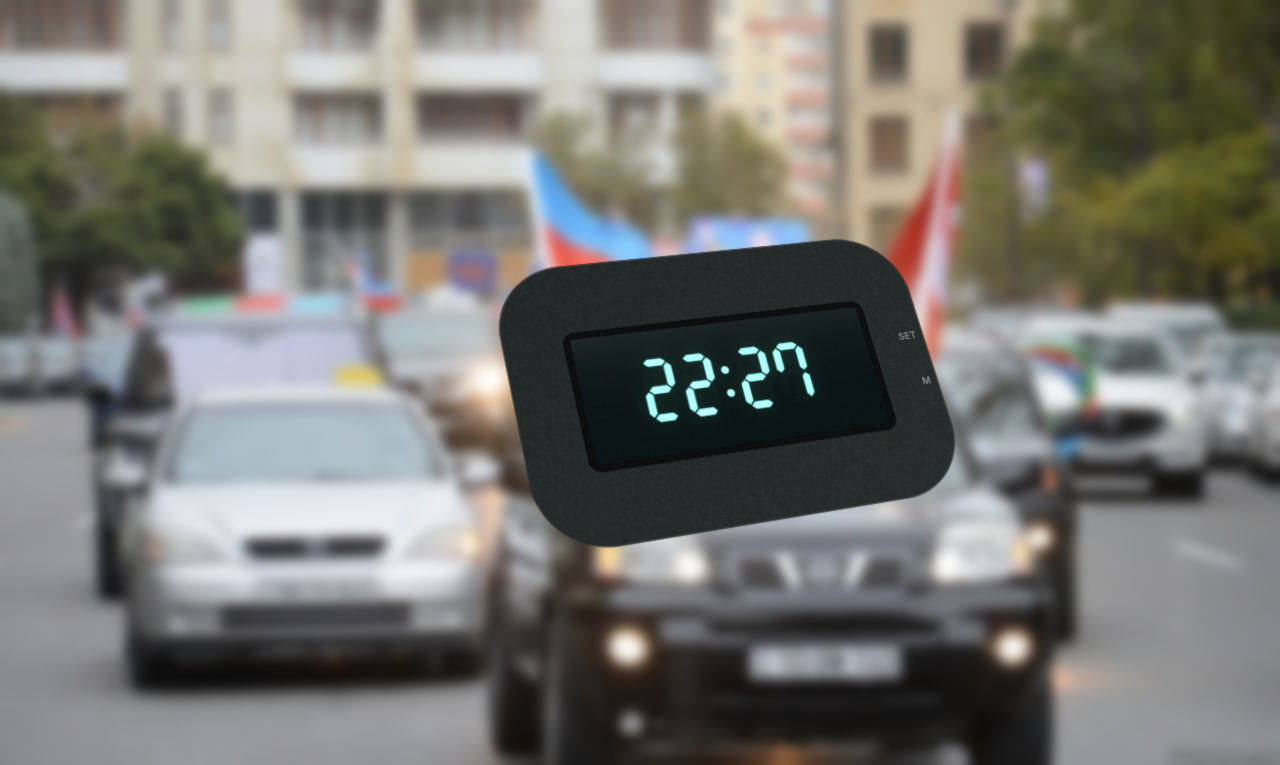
22:27
